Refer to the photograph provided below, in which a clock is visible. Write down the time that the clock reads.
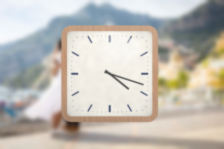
4:18
